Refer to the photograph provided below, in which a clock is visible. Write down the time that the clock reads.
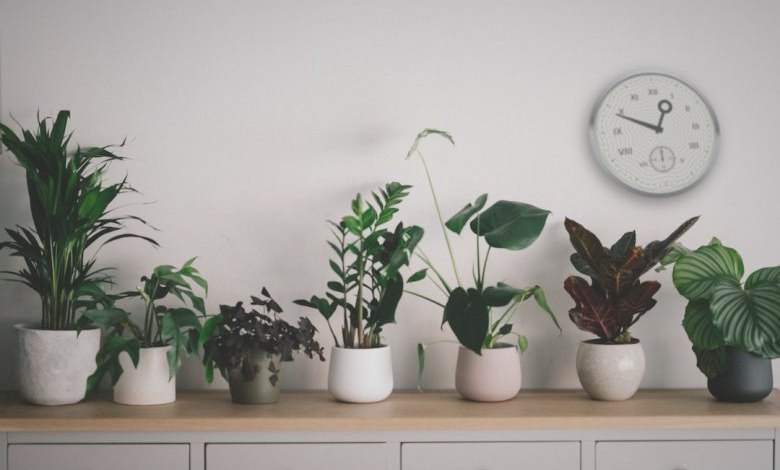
12:49
